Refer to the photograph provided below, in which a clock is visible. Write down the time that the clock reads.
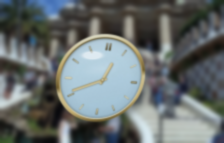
12:41
